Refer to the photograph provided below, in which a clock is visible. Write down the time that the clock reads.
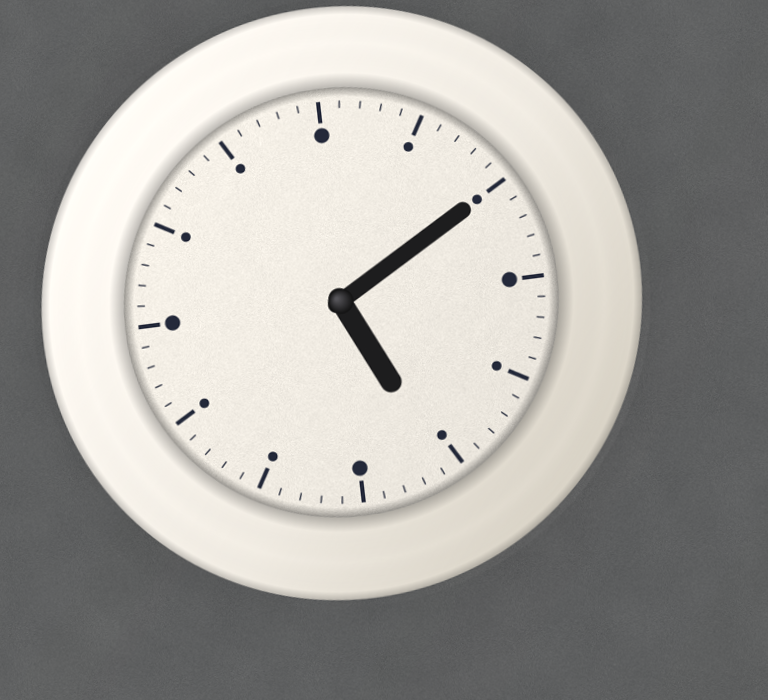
5:10
